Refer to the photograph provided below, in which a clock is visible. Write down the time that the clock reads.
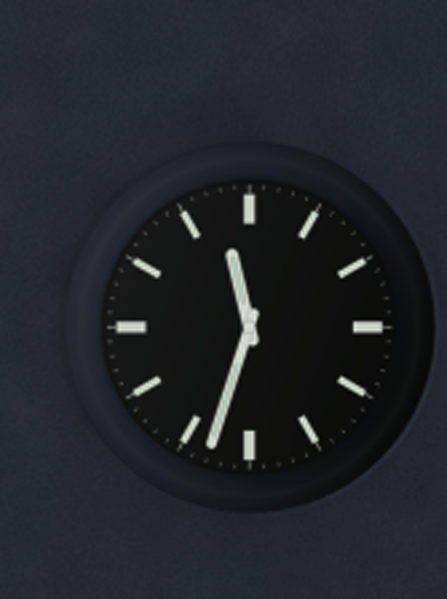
11:33
